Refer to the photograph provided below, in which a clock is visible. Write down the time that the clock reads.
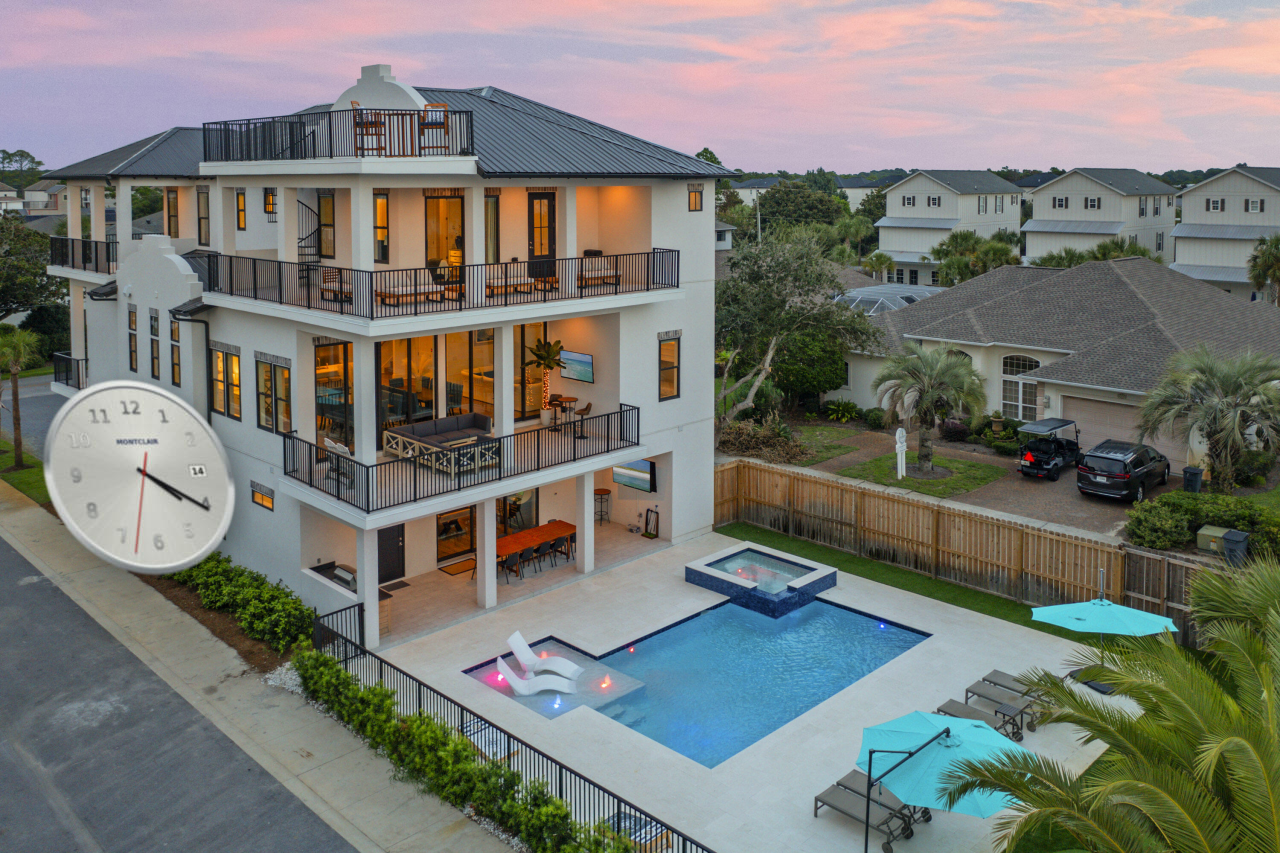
4:20:33
